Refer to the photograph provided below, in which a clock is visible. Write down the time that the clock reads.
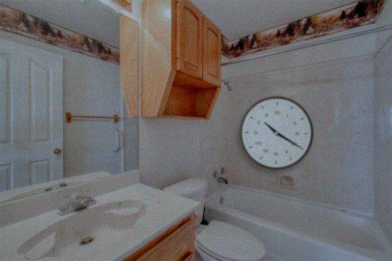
10:20
